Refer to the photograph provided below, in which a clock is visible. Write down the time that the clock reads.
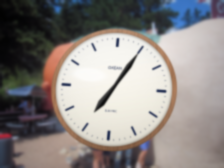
7:05
